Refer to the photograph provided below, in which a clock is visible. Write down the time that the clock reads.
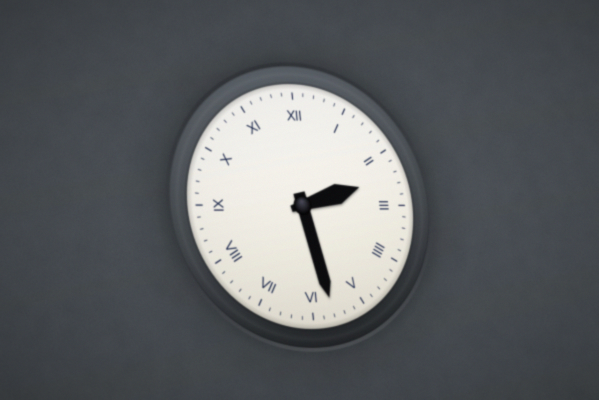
2:28
